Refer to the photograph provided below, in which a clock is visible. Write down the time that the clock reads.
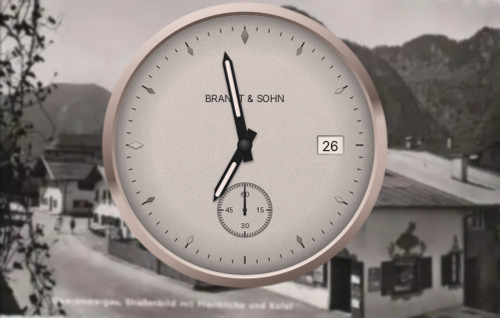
6:58
